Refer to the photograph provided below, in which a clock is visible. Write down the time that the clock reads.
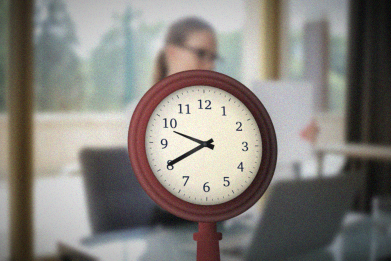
9:40
